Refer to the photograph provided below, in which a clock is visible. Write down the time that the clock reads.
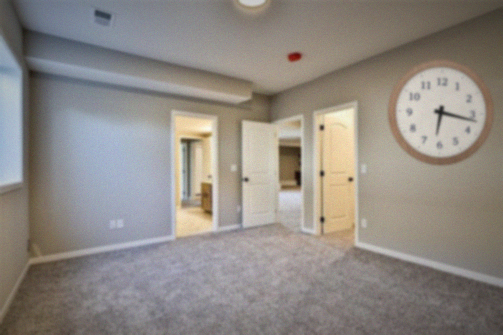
6:17
